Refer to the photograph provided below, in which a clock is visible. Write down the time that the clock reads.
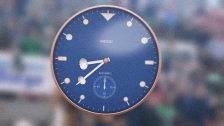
8:38
